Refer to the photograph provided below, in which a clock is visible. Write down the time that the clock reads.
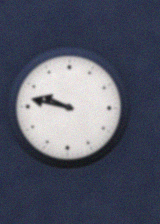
9:47
